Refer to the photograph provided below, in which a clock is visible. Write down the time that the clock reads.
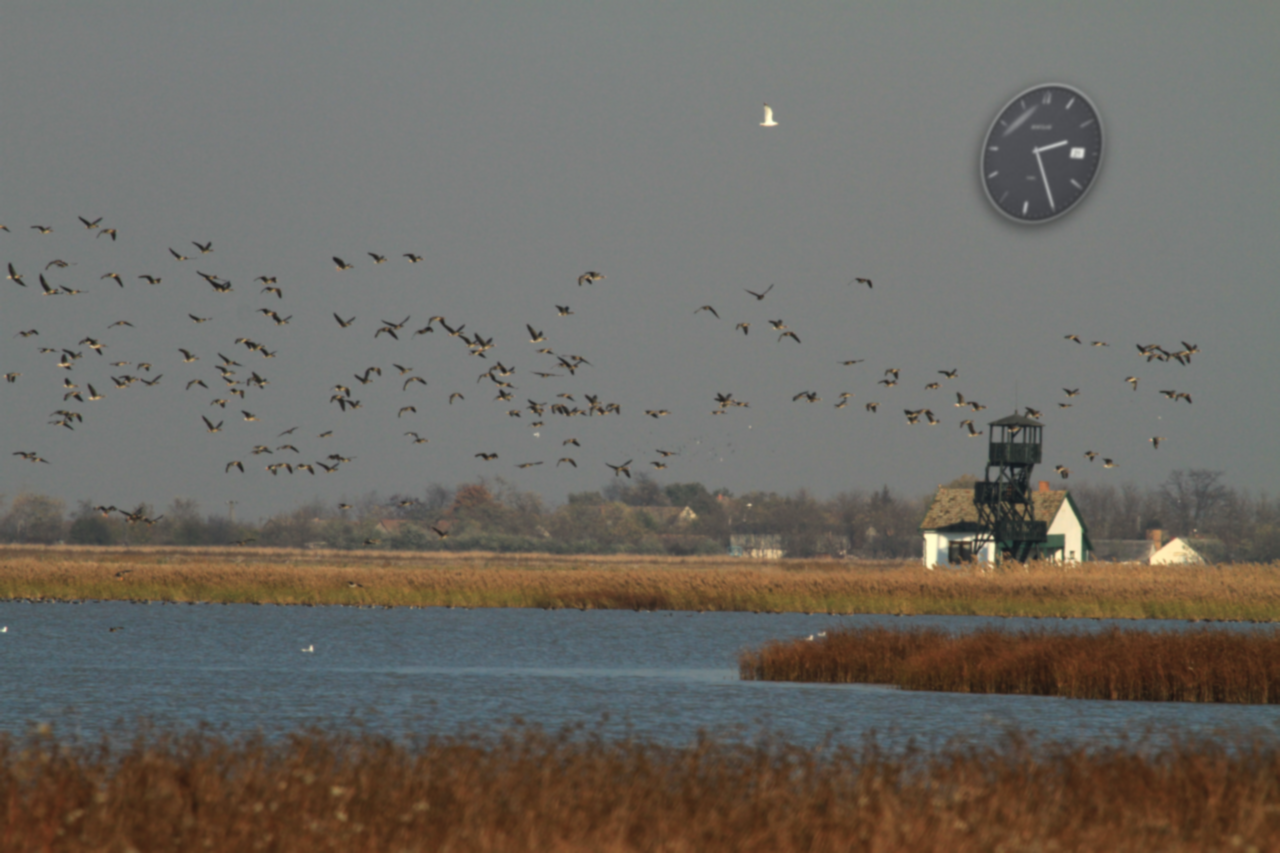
2:25
